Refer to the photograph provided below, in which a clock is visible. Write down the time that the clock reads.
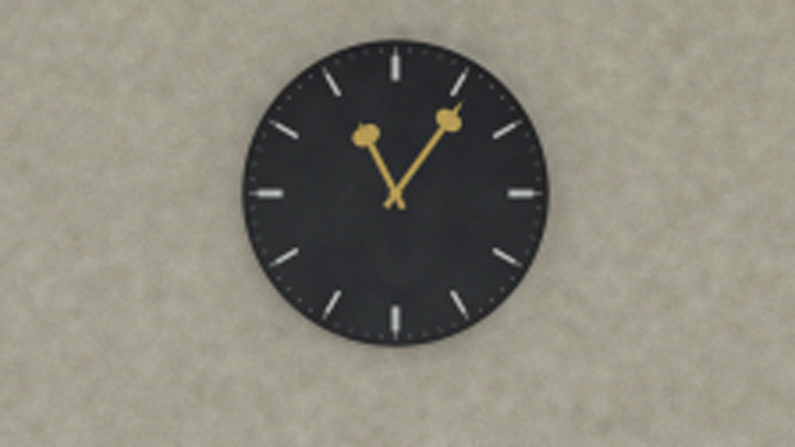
11:06
